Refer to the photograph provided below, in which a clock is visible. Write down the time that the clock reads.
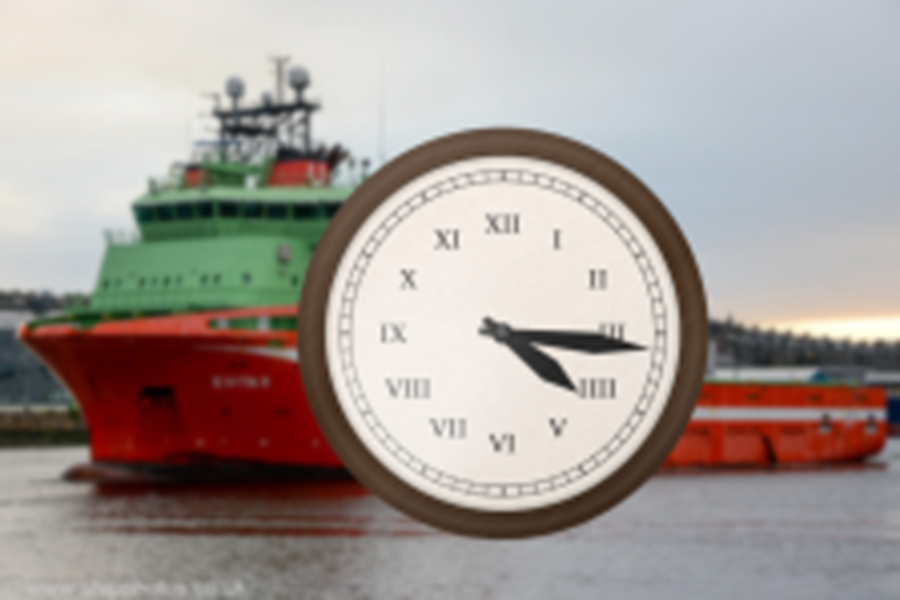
4:16
